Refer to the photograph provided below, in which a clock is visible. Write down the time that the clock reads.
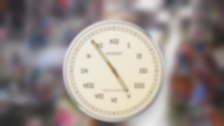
4:54
